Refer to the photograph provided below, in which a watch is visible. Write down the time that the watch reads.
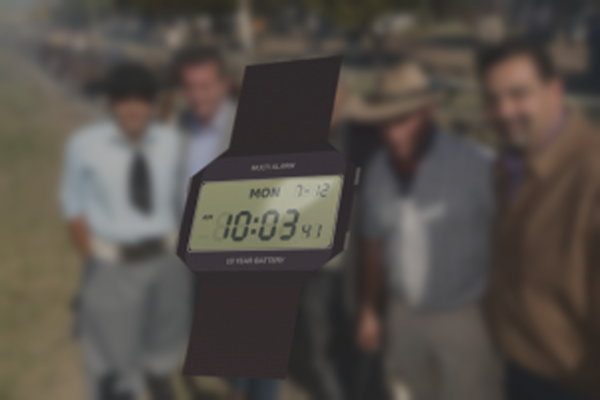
10:03:41
